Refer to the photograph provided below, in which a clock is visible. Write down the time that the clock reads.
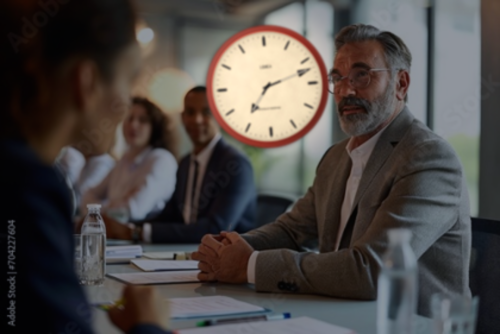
7:12
